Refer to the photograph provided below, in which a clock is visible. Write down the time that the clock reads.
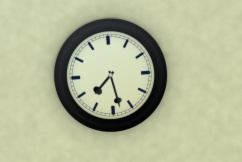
7:28
